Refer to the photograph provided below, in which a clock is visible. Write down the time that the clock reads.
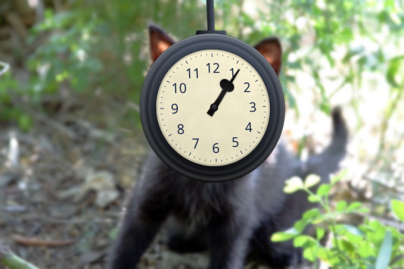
1:06
